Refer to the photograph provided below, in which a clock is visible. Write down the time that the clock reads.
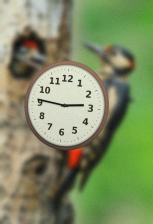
2:46
